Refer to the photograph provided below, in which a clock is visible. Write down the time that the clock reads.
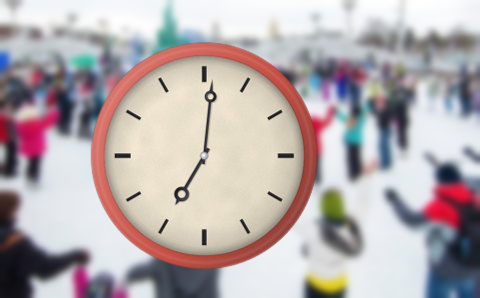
7:01
